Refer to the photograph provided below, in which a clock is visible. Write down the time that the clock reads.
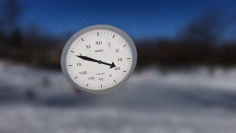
3:49
